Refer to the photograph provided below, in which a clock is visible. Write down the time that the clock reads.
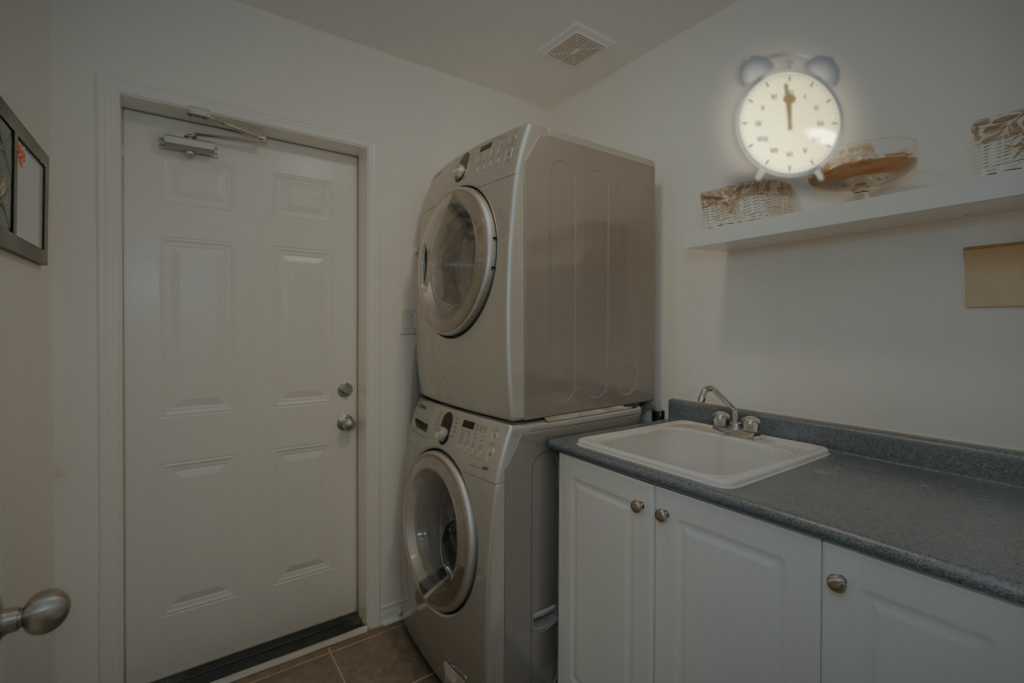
11:59
